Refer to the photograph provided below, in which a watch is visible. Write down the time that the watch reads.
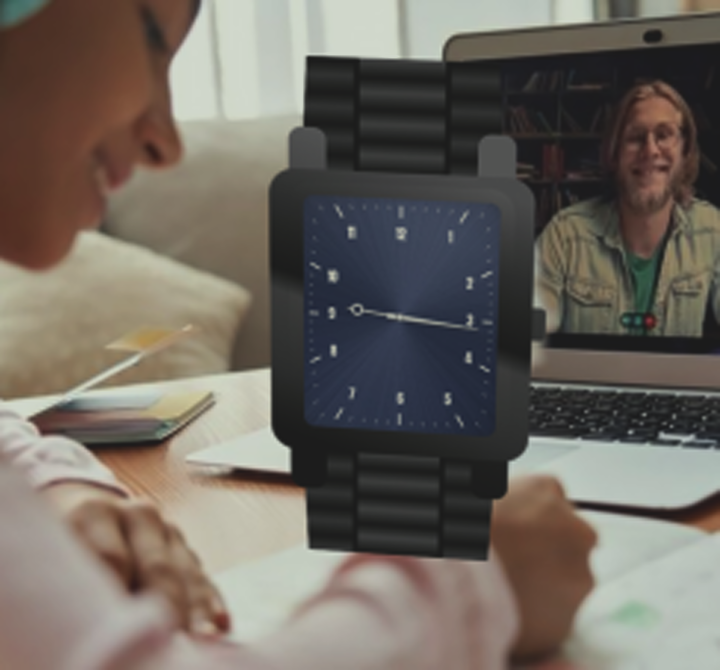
9:16
